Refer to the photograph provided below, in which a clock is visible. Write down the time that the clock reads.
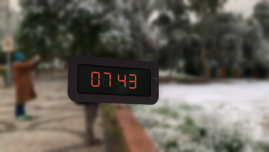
7:43
